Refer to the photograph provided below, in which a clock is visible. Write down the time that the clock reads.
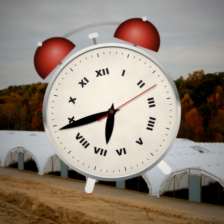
6:44:12
